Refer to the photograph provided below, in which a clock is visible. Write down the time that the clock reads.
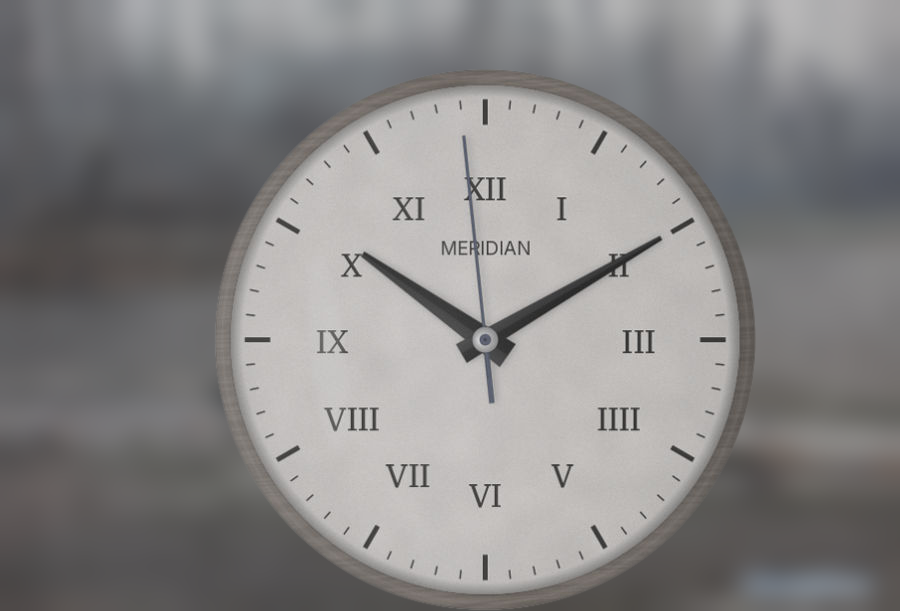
10:09:59
